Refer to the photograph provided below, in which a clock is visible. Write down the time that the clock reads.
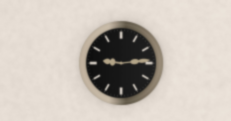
9:14
